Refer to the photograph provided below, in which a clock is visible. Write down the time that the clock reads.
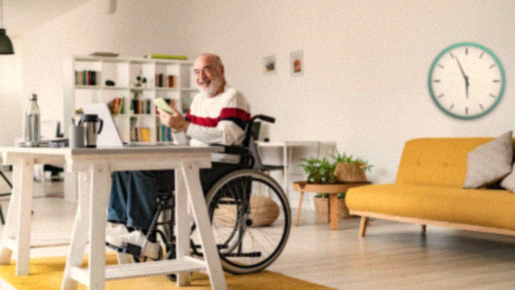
5:56
